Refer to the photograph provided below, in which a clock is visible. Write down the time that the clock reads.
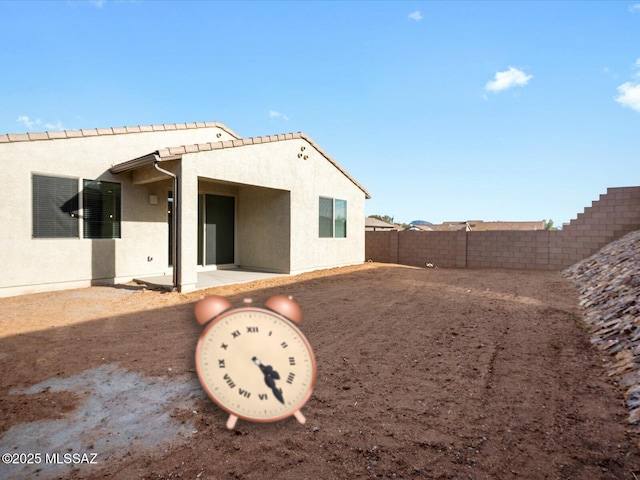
4:26
